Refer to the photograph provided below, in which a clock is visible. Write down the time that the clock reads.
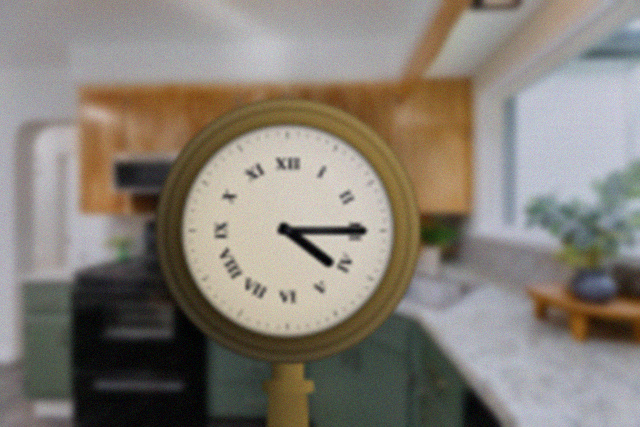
4:15
